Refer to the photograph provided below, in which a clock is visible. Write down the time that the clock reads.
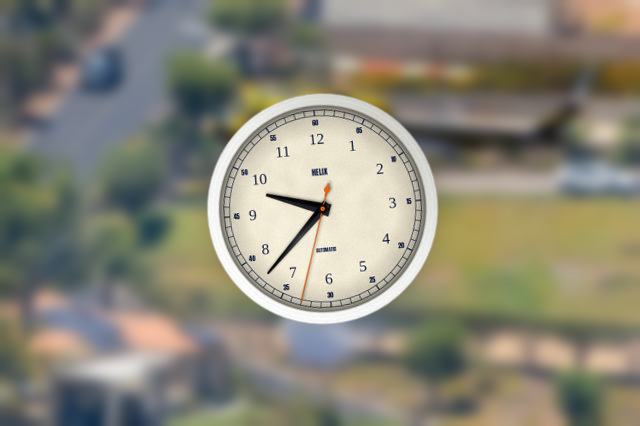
9:37:33
